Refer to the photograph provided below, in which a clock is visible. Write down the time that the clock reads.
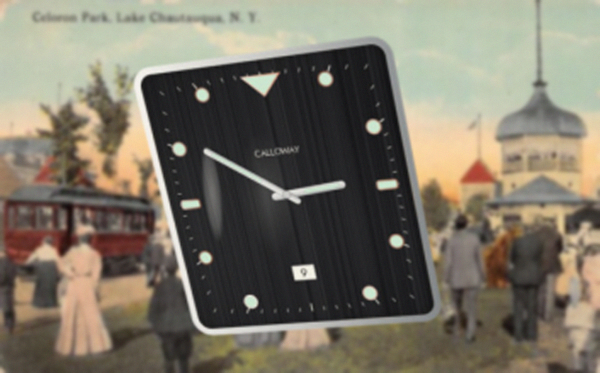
2:51
